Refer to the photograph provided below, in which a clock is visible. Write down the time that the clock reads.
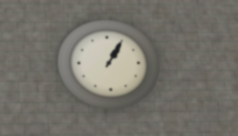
1:05
